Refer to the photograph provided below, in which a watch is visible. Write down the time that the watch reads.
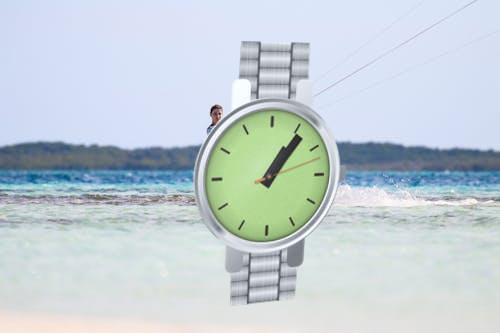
1:06:12
